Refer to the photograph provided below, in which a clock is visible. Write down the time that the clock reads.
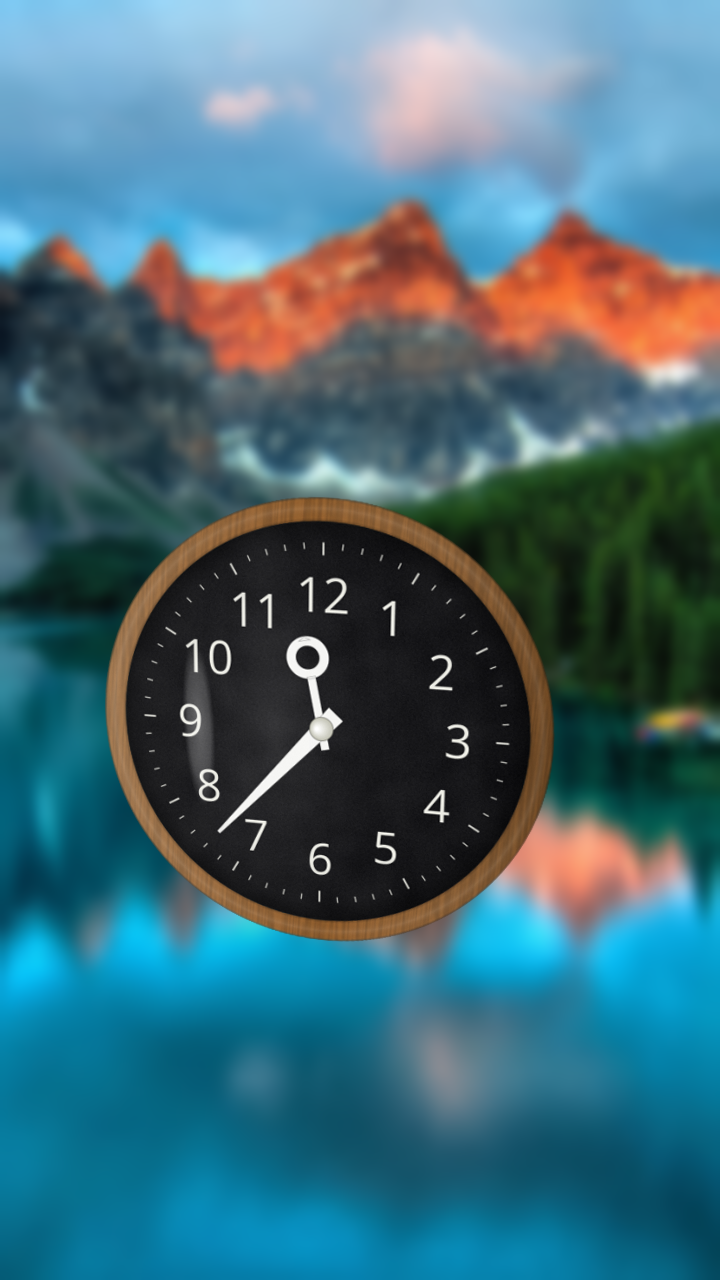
11:37
